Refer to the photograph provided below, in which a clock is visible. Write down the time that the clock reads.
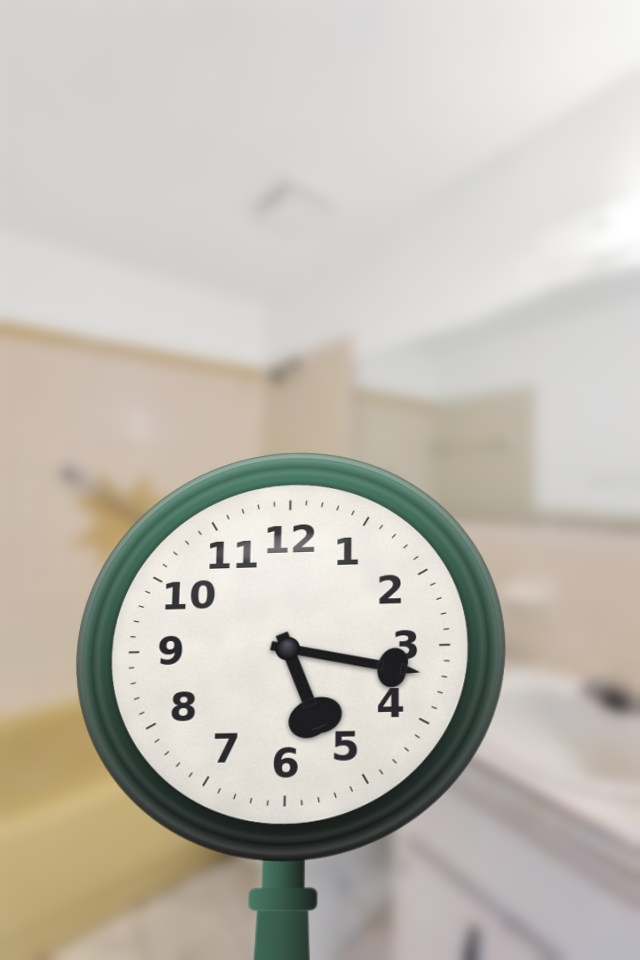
5:17
